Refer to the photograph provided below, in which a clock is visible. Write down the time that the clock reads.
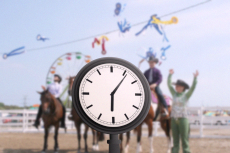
6:06
